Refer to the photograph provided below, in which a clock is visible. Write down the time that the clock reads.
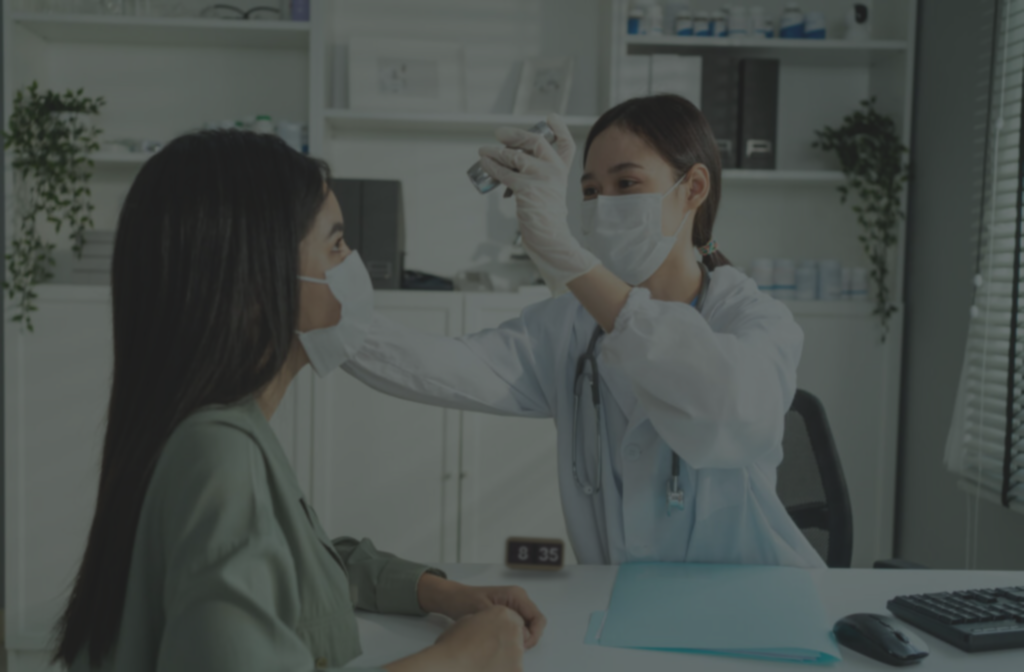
8:35
